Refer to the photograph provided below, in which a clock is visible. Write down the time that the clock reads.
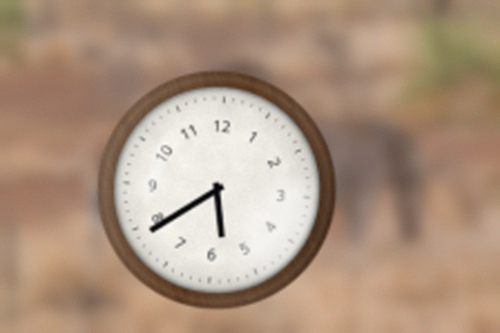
5:39
